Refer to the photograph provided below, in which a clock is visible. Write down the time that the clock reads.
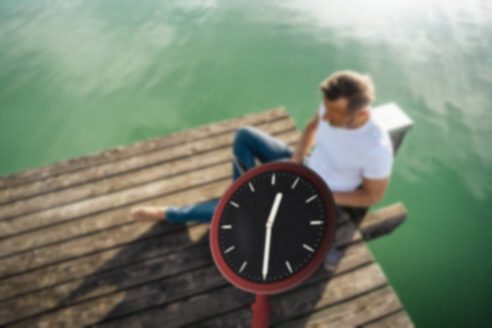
12:30
